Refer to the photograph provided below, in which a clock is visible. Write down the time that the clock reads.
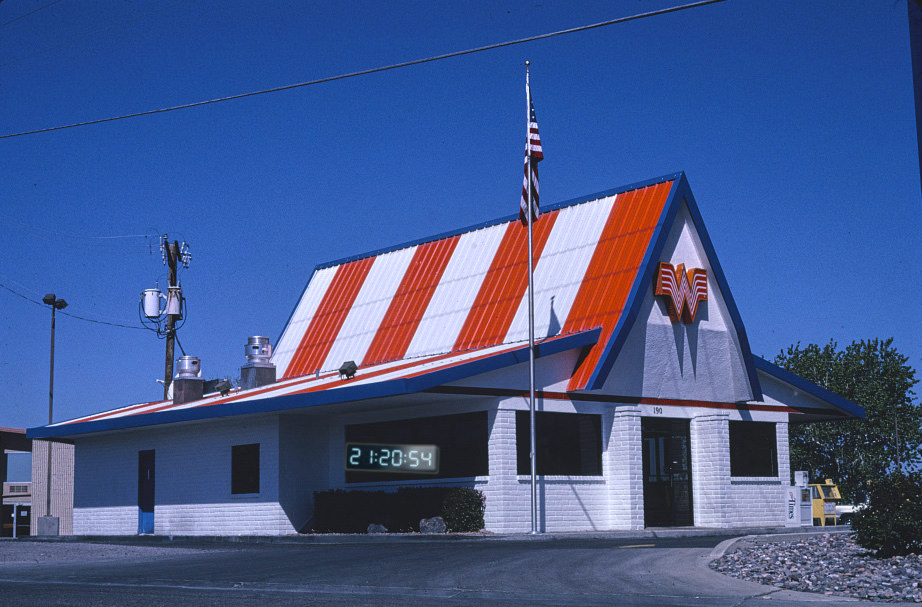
21:20:54
